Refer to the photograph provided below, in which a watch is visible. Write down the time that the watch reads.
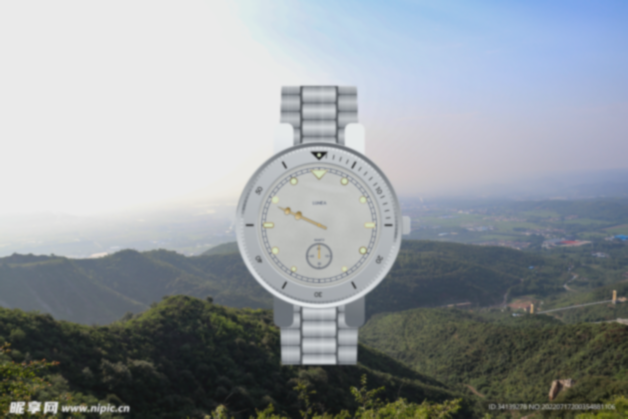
9:49
